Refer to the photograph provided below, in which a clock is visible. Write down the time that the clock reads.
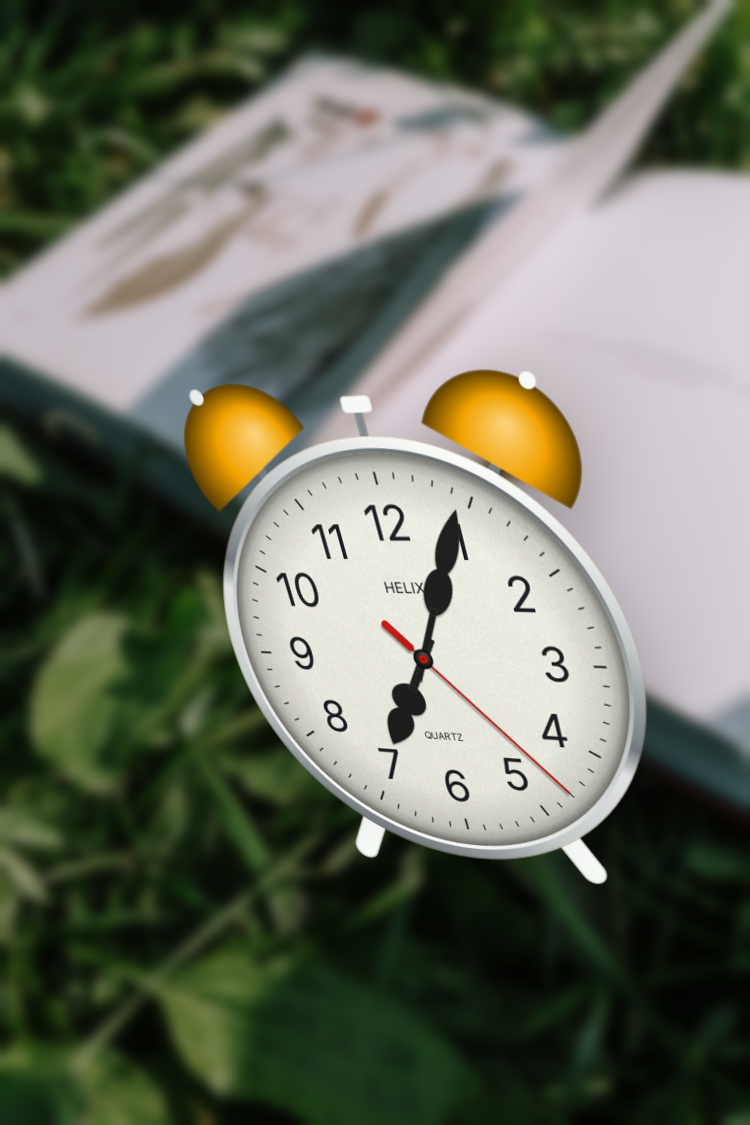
7:04:23
